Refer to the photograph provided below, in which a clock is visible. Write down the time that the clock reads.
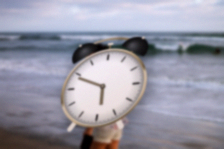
5:49
